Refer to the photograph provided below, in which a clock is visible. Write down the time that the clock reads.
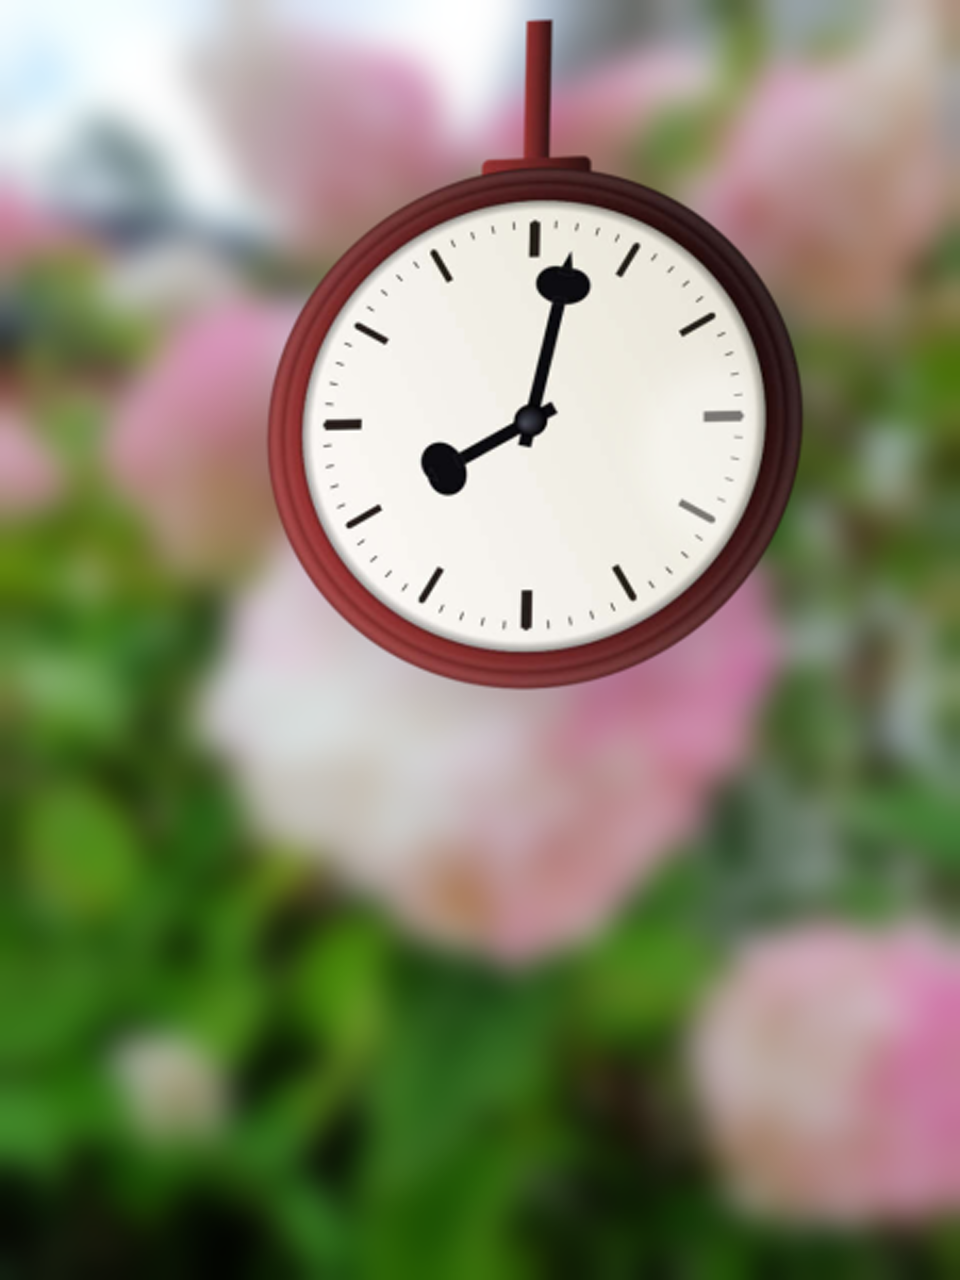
8:02
